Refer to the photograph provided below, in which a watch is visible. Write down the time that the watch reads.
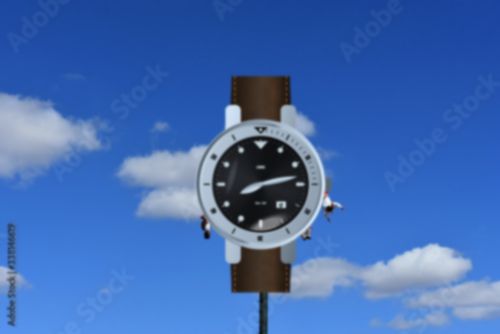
8:13
